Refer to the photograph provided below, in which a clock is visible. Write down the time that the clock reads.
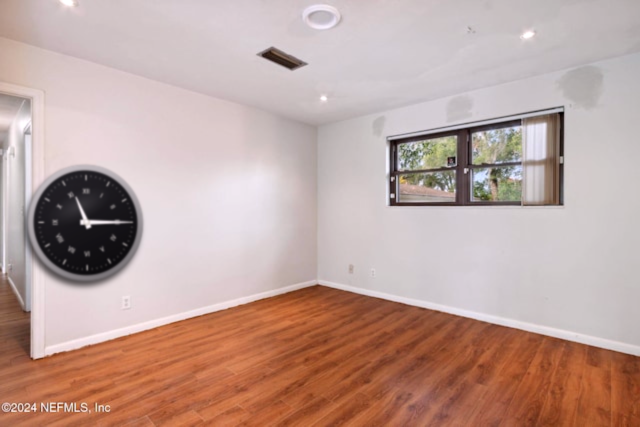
11:15
